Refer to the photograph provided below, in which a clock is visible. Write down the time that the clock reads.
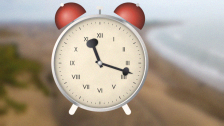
11:18
